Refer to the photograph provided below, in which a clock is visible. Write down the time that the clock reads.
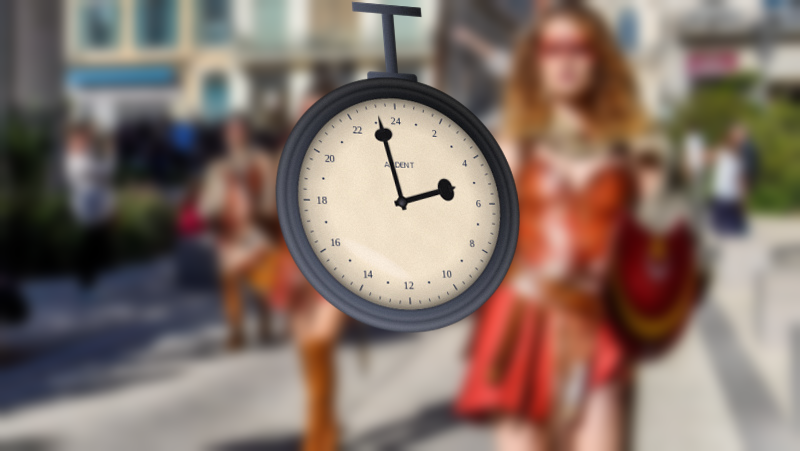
4:58
